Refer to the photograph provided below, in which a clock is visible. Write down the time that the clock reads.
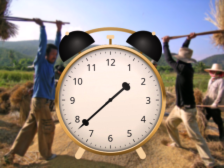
1:38
